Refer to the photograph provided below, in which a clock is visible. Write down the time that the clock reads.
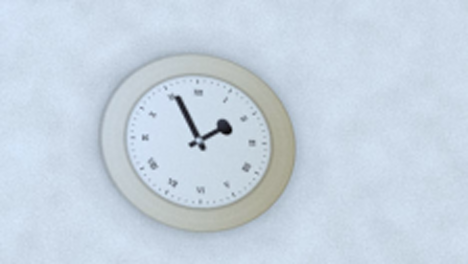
1:56
